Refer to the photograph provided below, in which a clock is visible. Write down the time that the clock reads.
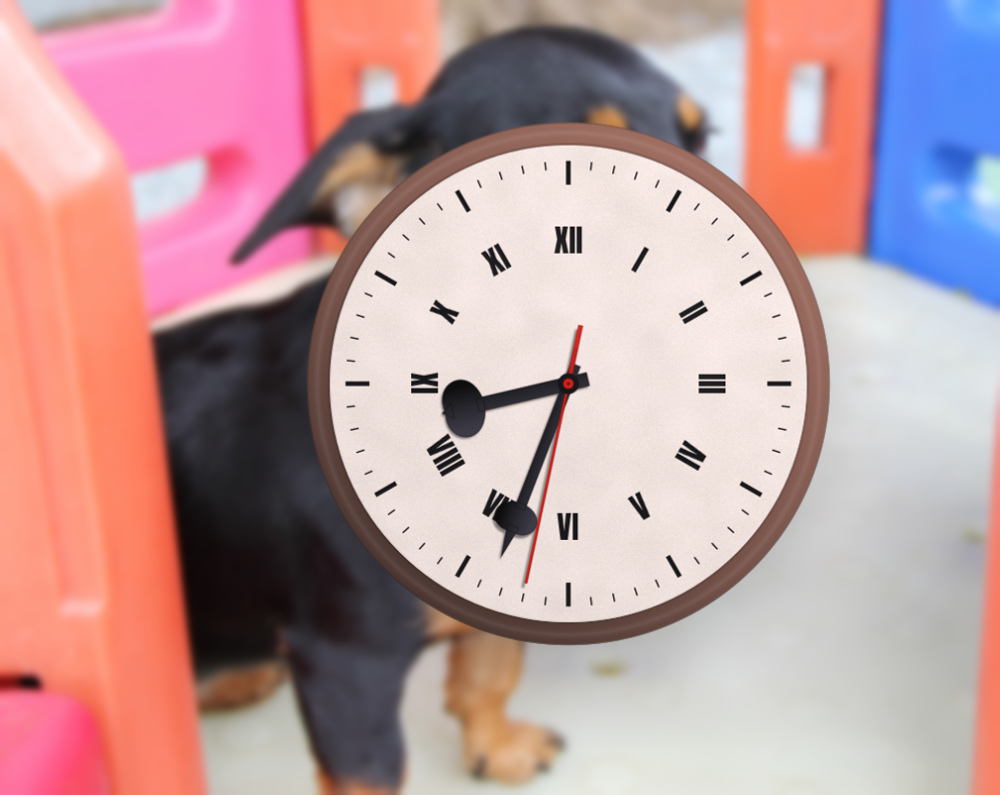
8:33:32
